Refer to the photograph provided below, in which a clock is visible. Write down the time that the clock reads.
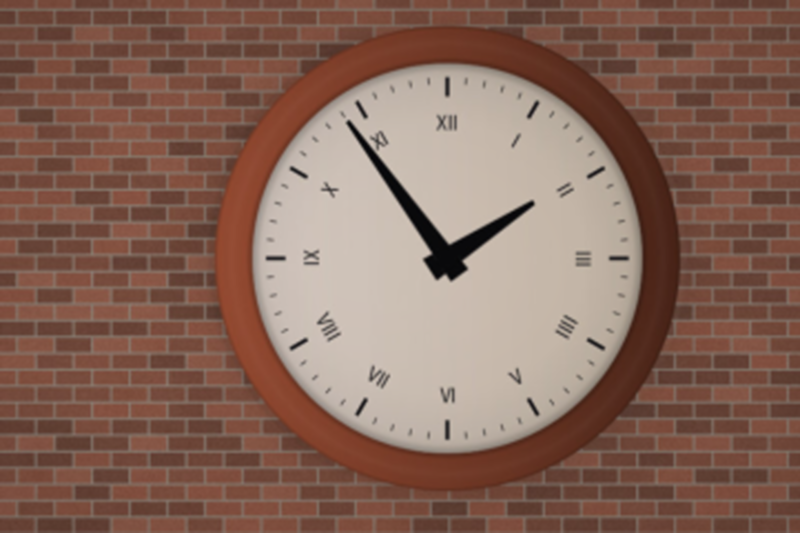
1:54
